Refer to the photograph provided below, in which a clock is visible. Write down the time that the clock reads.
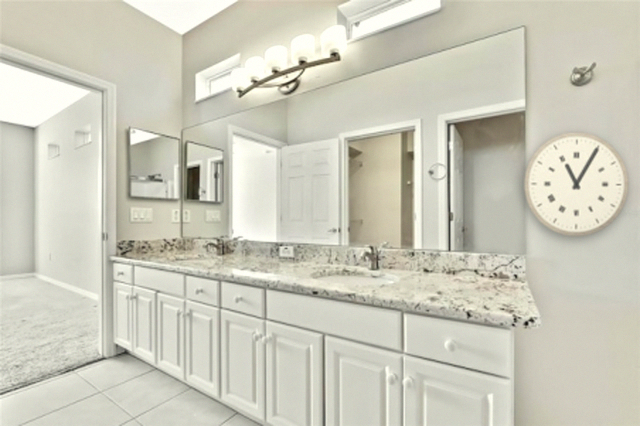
11:05
